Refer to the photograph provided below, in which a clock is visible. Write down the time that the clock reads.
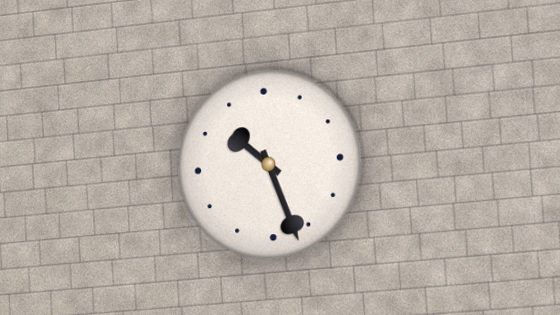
10:27
